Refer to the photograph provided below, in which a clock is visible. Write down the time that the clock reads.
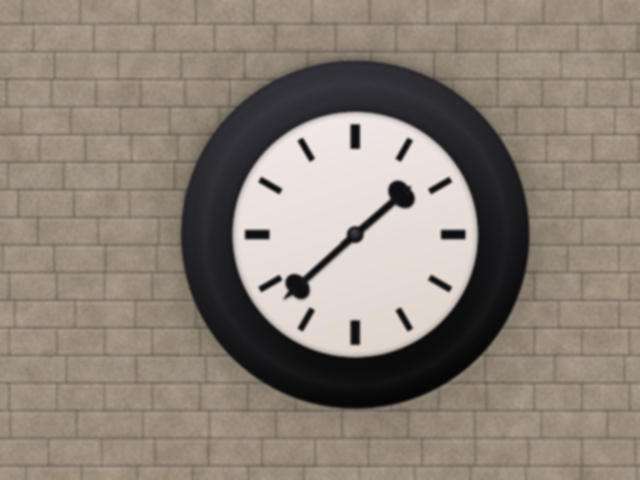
1:38
